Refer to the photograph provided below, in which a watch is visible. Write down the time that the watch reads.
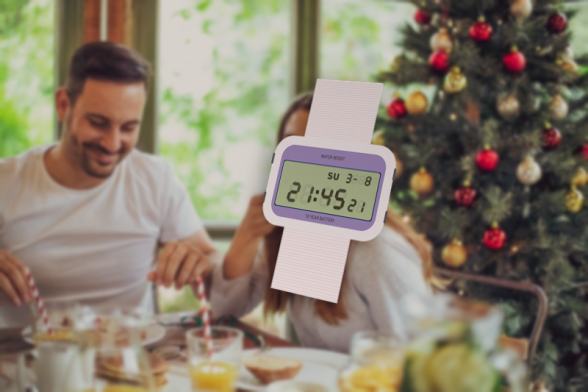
21:45:21
